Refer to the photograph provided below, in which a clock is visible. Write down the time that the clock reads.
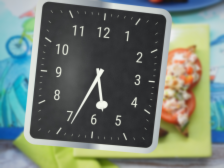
5:34
